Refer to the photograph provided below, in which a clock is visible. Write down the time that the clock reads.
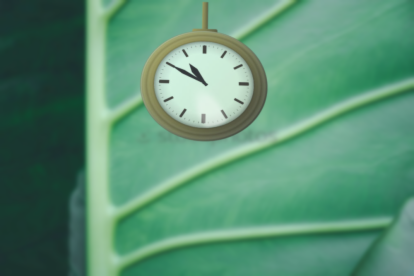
10:50
